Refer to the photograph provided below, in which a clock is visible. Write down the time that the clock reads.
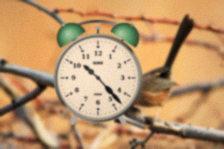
10:23
